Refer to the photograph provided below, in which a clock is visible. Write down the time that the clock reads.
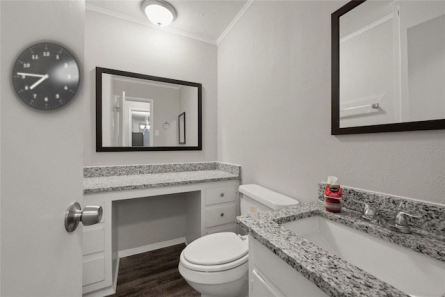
7:46
